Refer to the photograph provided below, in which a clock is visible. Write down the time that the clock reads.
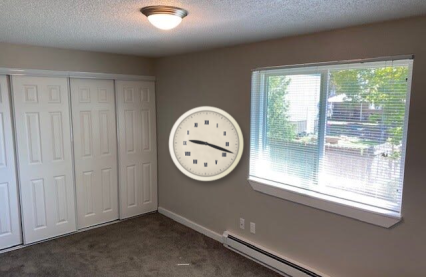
9:18
